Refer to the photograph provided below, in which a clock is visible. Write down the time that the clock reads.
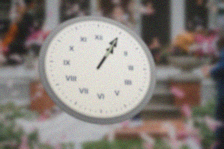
1:05
